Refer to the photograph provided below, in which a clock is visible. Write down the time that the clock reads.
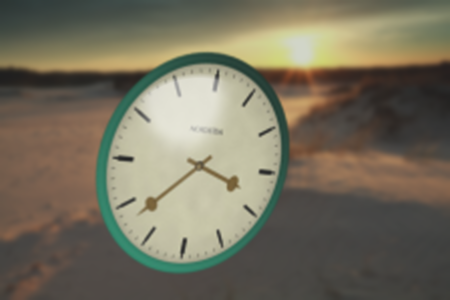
3:38
